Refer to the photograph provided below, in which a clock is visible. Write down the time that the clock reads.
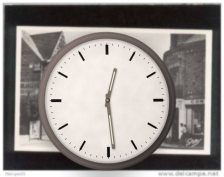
12:29
